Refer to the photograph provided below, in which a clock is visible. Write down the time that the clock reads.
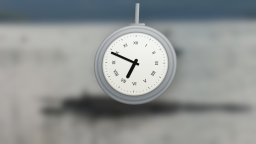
6:49
